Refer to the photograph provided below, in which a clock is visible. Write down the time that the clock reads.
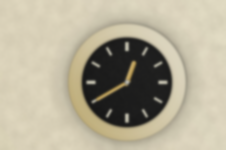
12:40
